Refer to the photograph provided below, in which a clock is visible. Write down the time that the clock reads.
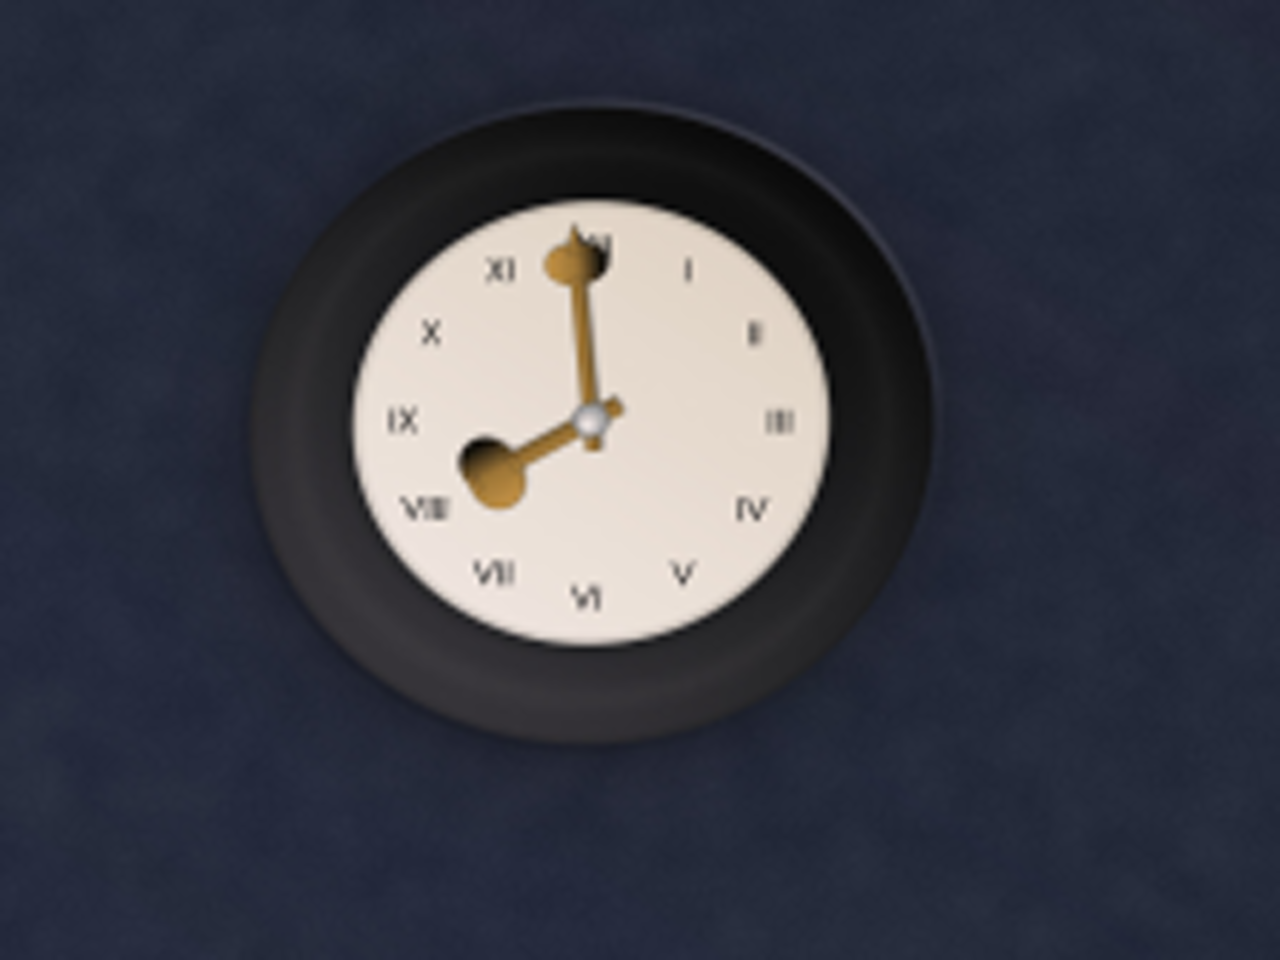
7:59
